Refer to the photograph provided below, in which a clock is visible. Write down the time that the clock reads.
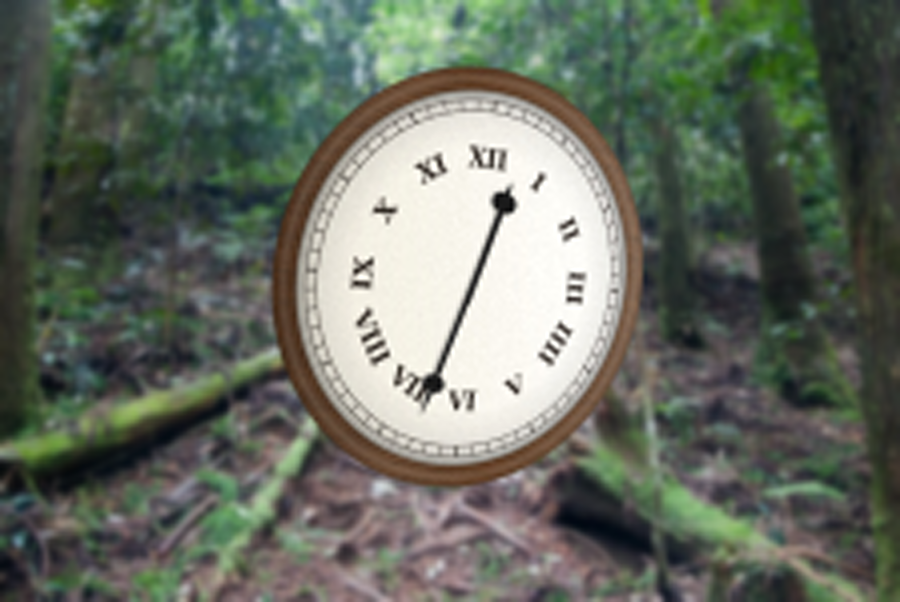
12:33
